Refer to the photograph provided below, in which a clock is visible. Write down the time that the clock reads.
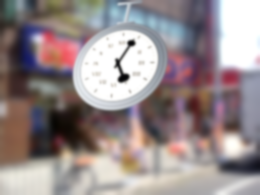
5:04
